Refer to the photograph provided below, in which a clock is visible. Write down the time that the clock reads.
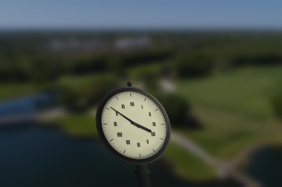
3:51
